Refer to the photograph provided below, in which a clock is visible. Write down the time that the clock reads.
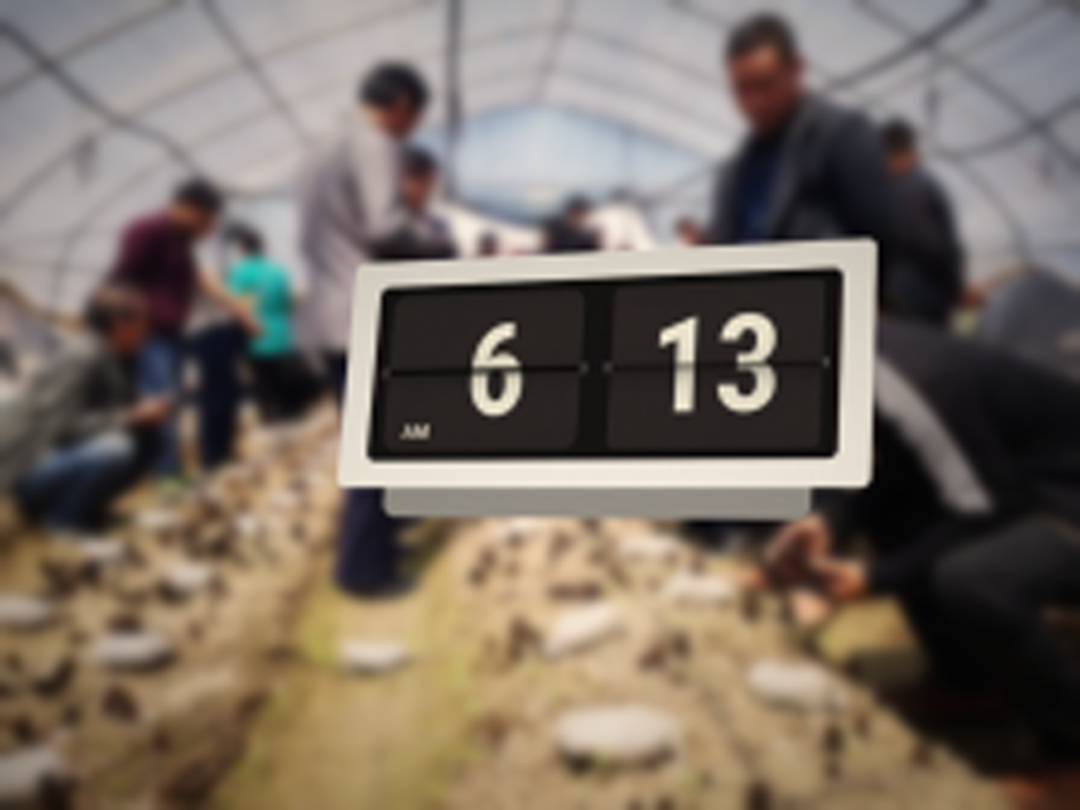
6:13
